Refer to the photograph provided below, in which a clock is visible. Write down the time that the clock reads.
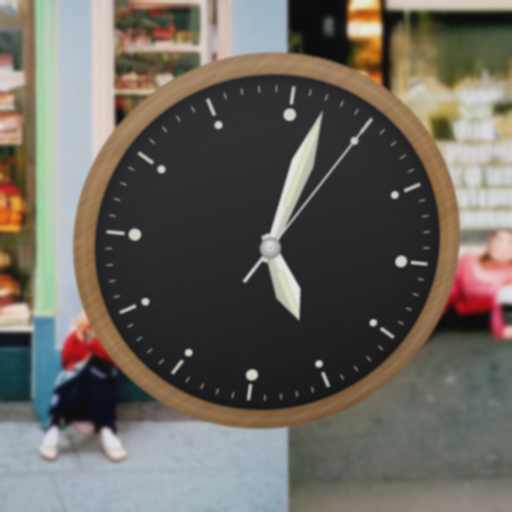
5:02:05
